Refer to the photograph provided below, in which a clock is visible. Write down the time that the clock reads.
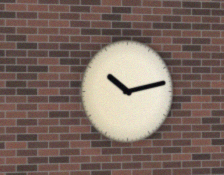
10:13
